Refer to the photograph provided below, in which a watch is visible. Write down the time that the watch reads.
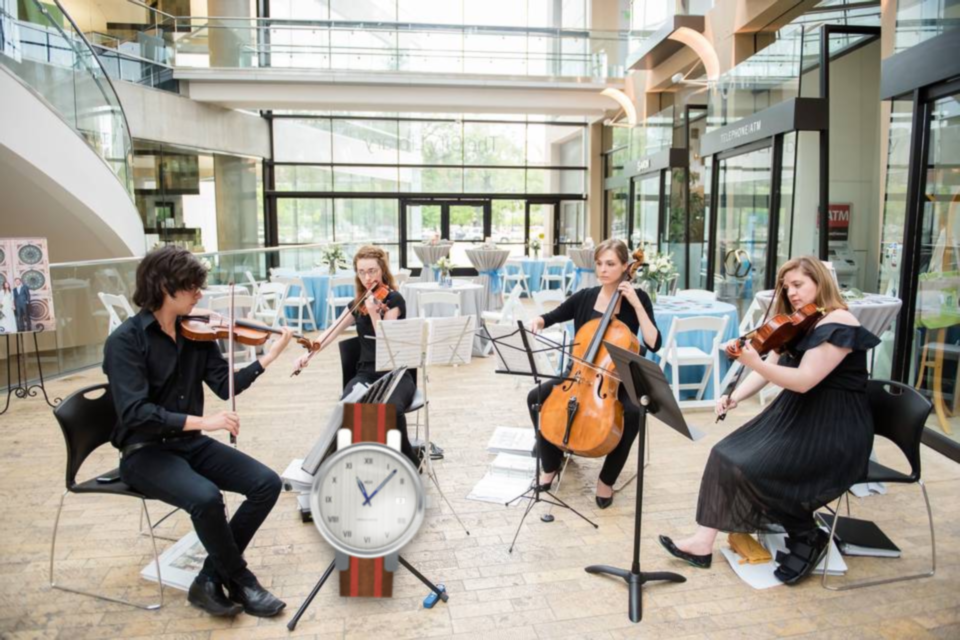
11:07
